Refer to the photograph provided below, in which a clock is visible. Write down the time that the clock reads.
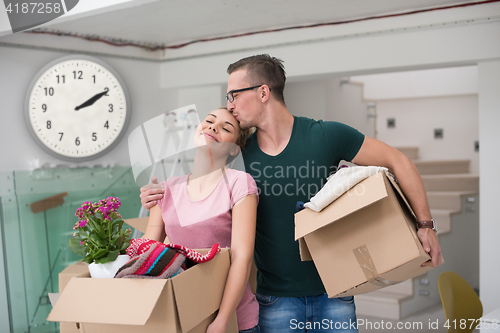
2:10
